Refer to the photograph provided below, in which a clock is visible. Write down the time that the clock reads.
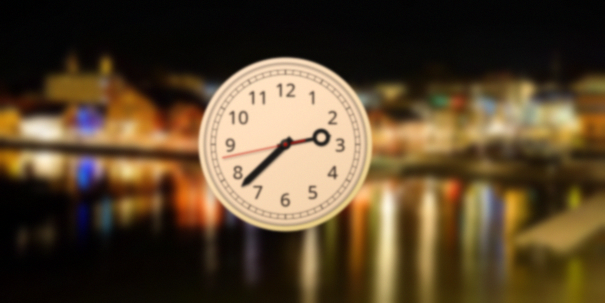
2:37:43
